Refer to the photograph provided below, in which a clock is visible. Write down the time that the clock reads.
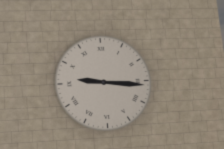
9:16
